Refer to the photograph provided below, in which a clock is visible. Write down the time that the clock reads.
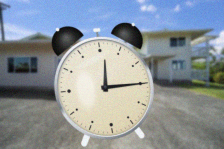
12:15
